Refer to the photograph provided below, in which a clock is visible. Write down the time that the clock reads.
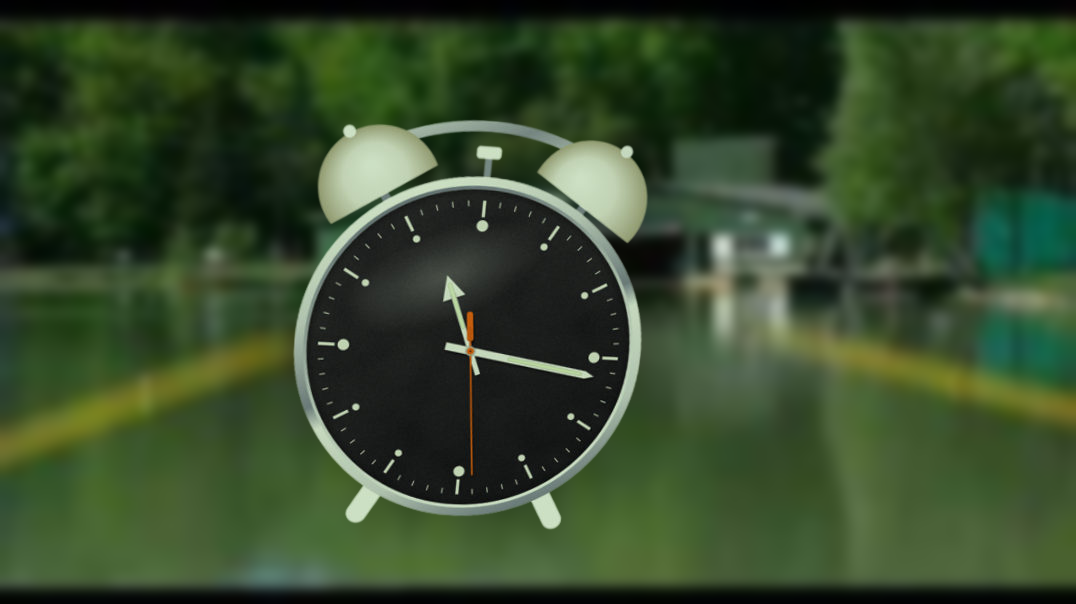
11:16:29
